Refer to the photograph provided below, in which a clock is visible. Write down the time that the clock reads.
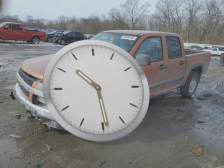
10:29
